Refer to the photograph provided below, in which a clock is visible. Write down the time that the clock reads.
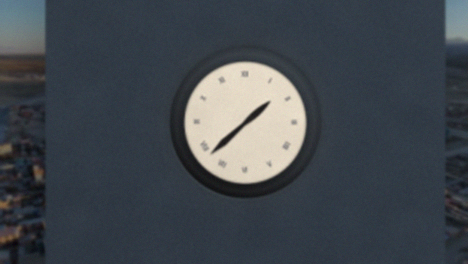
1:38
